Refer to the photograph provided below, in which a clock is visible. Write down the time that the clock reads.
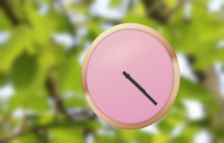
4:22
